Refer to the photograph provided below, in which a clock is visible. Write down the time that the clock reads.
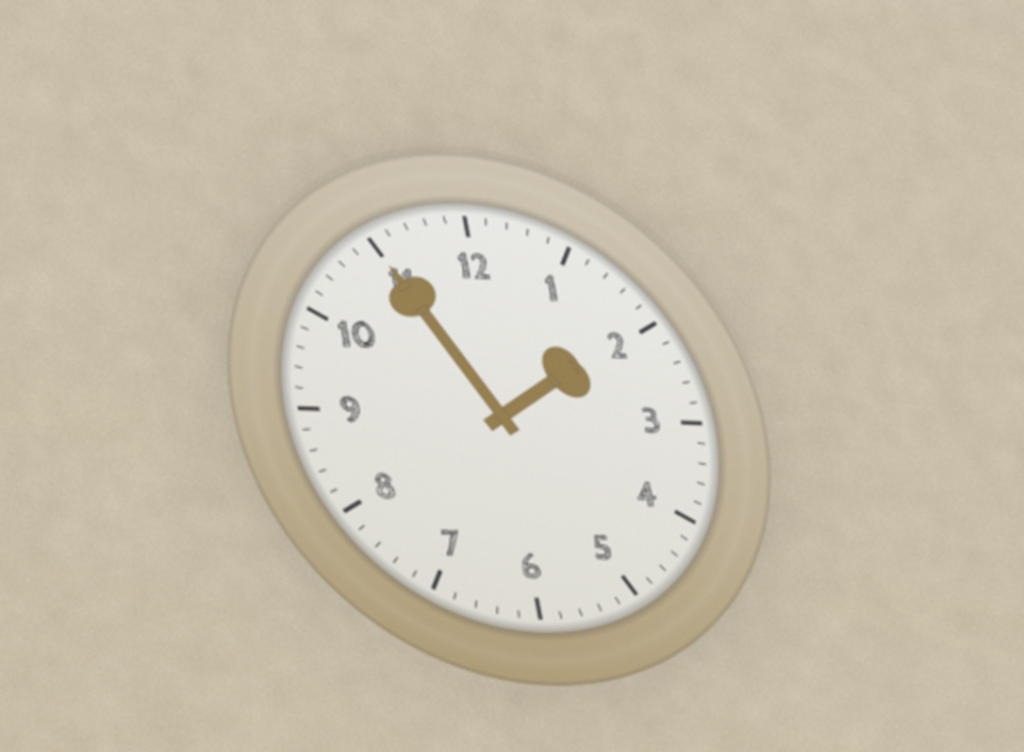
1:55
